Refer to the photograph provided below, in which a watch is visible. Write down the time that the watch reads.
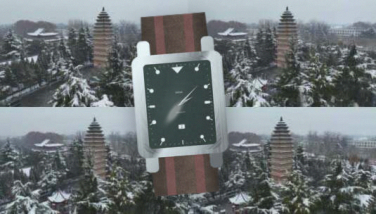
2:08
